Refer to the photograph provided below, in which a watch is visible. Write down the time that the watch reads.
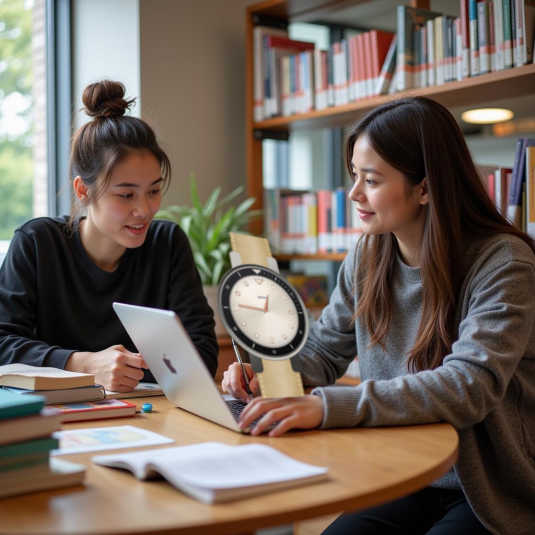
12:46
